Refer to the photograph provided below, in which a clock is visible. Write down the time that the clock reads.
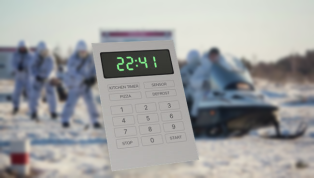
22:41
